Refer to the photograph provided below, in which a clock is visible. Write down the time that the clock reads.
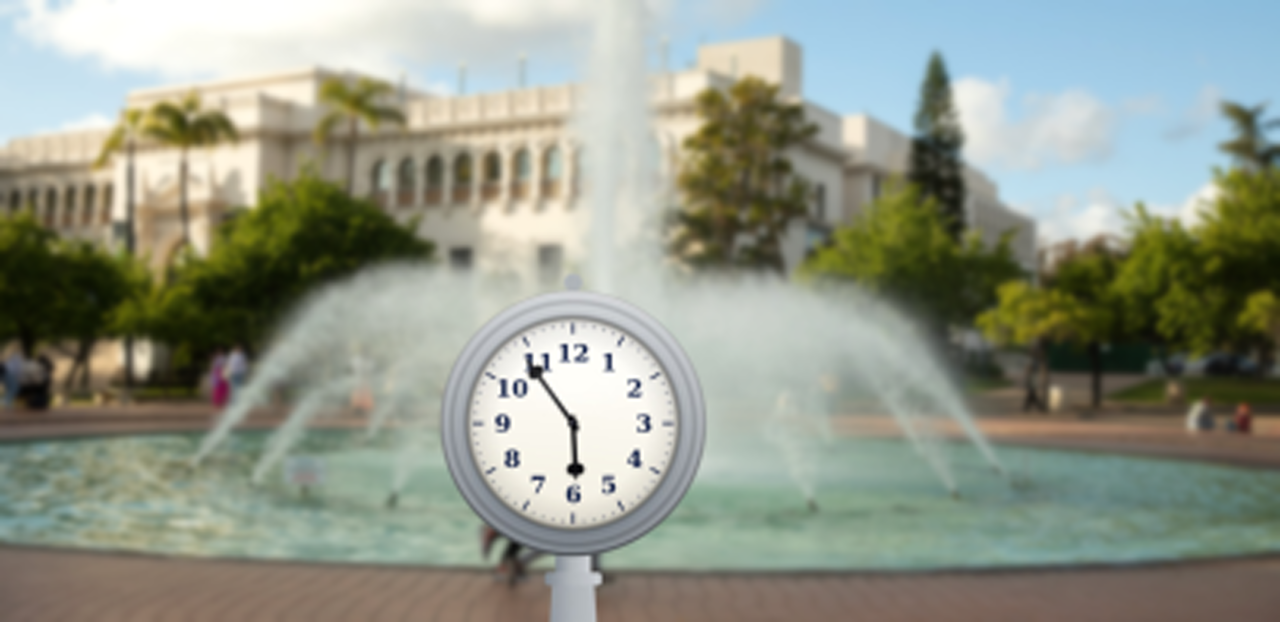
5:54
